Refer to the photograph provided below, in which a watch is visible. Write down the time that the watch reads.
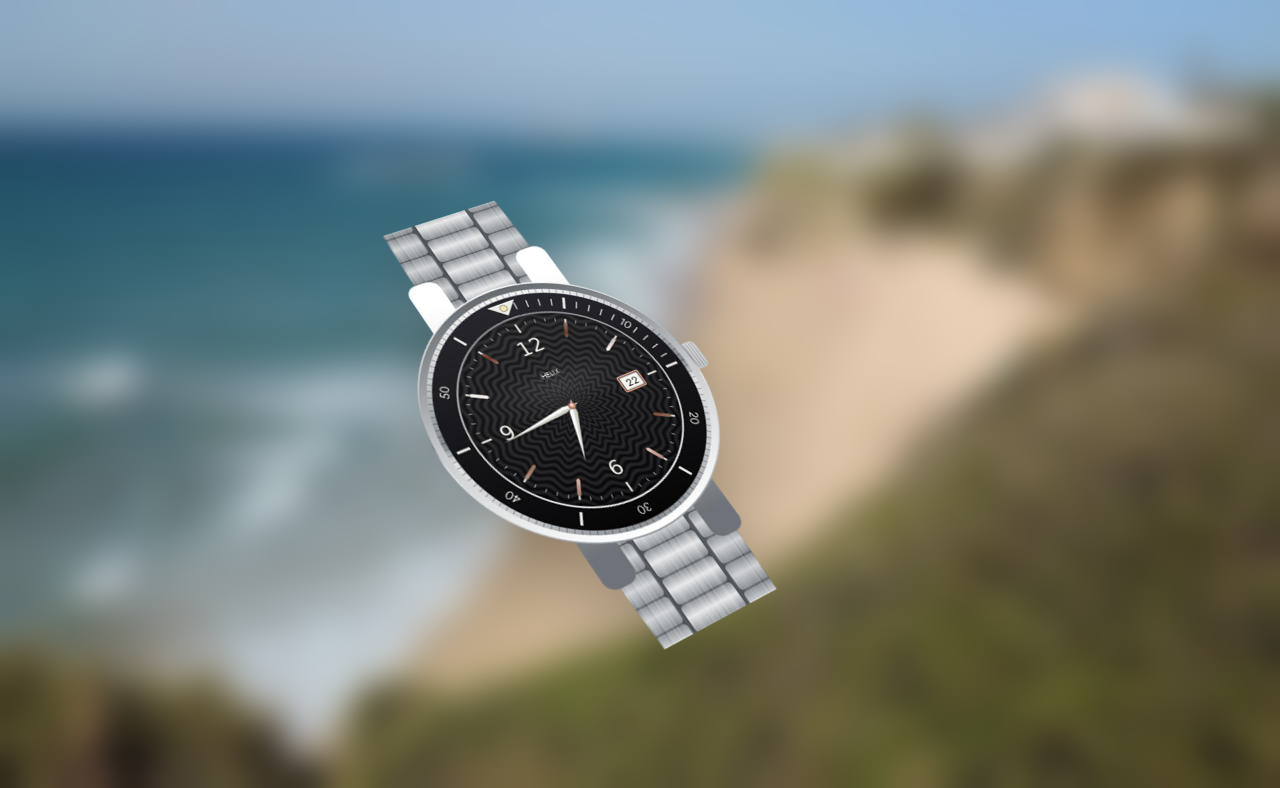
6:44
